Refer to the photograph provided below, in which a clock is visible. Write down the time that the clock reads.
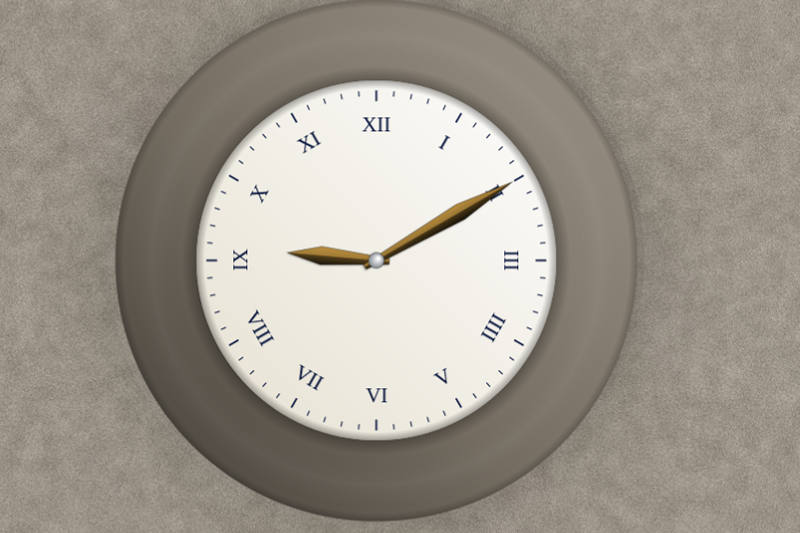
9:10
